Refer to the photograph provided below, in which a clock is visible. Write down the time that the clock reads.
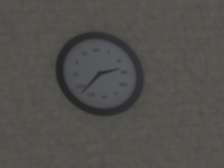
2:38
